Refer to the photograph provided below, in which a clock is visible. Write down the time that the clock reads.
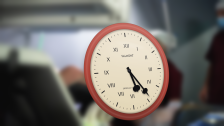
5:24
